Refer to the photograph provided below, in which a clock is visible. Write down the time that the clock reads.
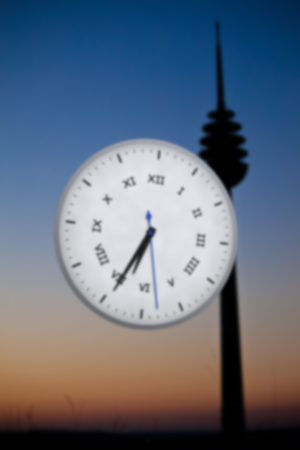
6:34:28
